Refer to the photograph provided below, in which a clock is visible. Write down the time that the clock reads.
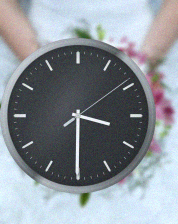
3:30:09
